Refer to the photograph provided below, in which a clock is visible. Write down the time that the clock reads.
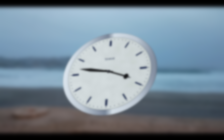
3:47
